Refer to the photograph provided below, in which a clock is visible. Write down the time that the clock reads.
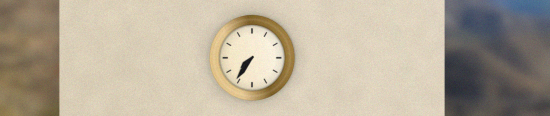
7:36
